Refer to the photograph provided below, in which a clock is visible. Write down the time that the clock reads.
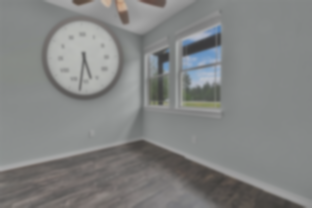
5:32
